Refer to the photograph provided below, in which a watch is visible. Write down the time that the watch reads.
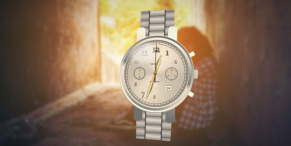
12:33
